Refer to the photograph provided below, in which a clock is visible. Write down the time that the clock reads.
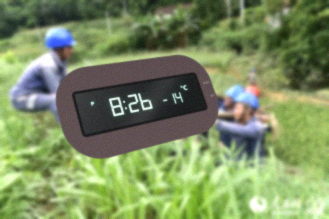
8:26
